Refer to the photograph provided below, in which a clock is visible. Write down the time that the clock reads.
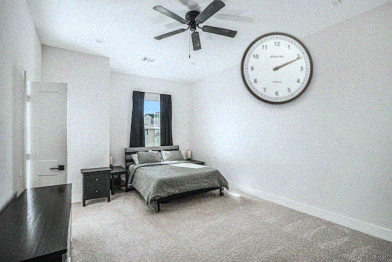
2:11
